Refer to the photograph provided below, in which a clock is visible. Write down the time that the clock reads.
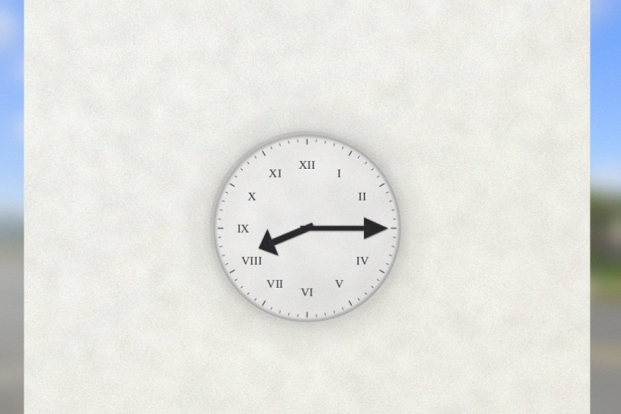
8:15
